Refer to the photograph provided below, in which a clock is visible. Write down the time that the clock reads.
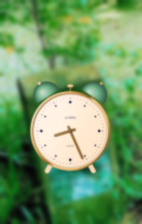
8:26
